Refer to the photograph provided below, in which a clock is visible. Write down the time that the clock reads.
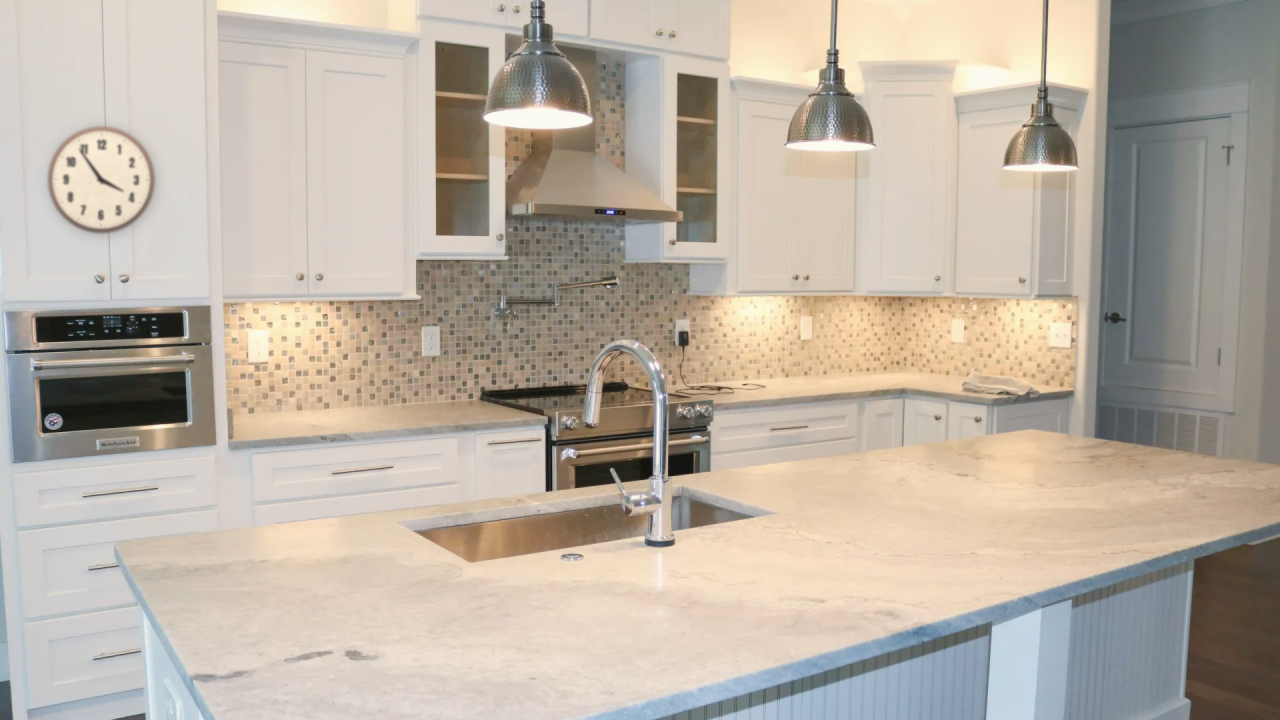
3:54
